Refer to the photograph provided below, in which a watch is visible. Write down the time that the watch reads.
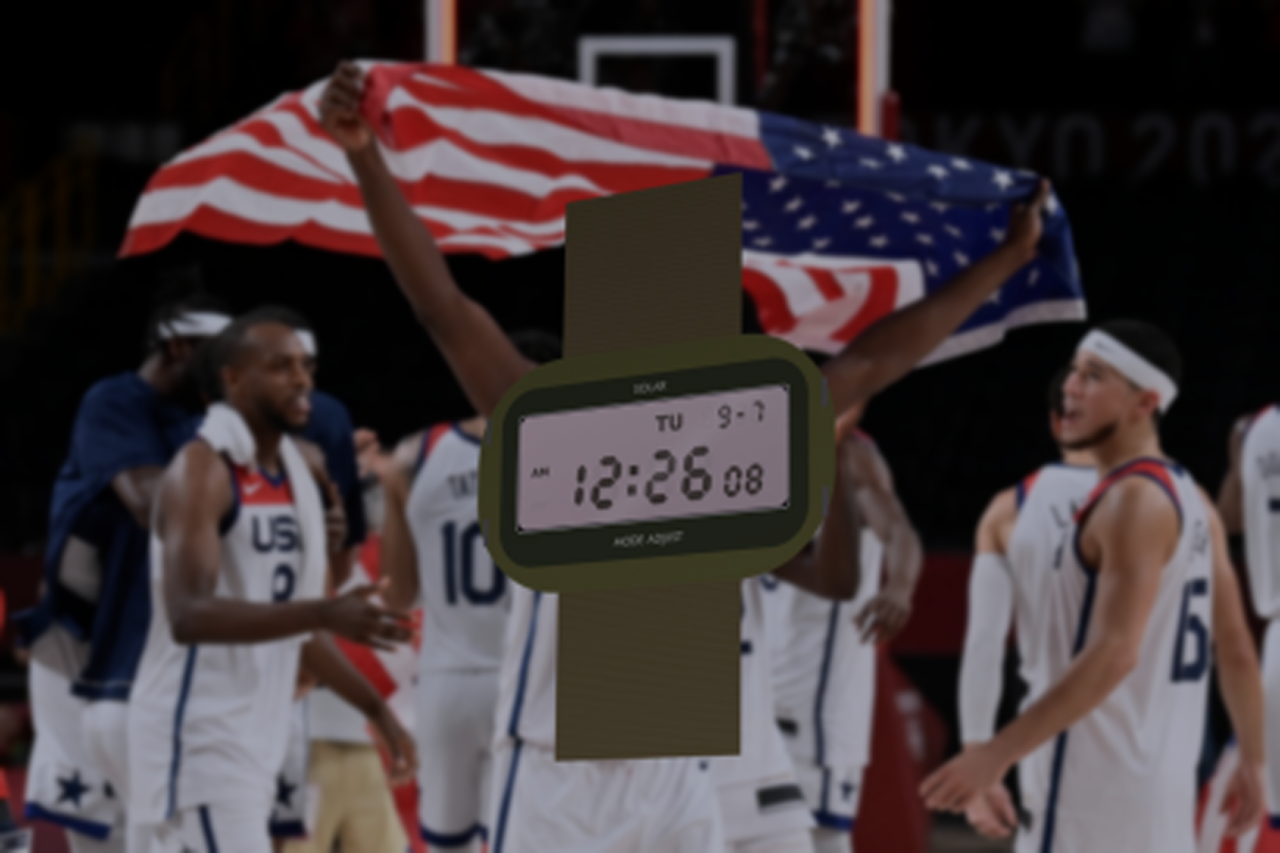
12:26:08
